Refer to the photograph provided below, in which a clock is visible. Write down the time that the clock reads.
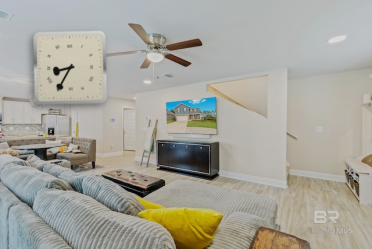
8:35
